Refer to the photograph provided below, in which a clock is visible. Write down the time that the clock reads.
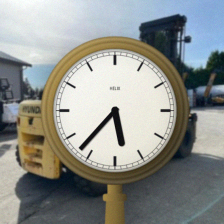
5:37
